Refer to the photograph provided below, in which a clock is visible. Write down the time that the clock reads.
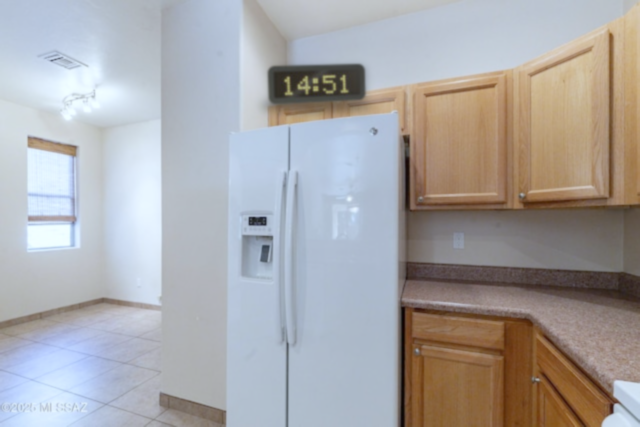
14:51
